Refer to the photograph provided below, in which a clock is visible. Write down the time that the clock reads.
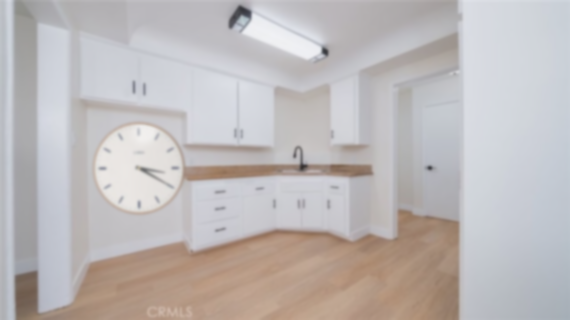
3:20
